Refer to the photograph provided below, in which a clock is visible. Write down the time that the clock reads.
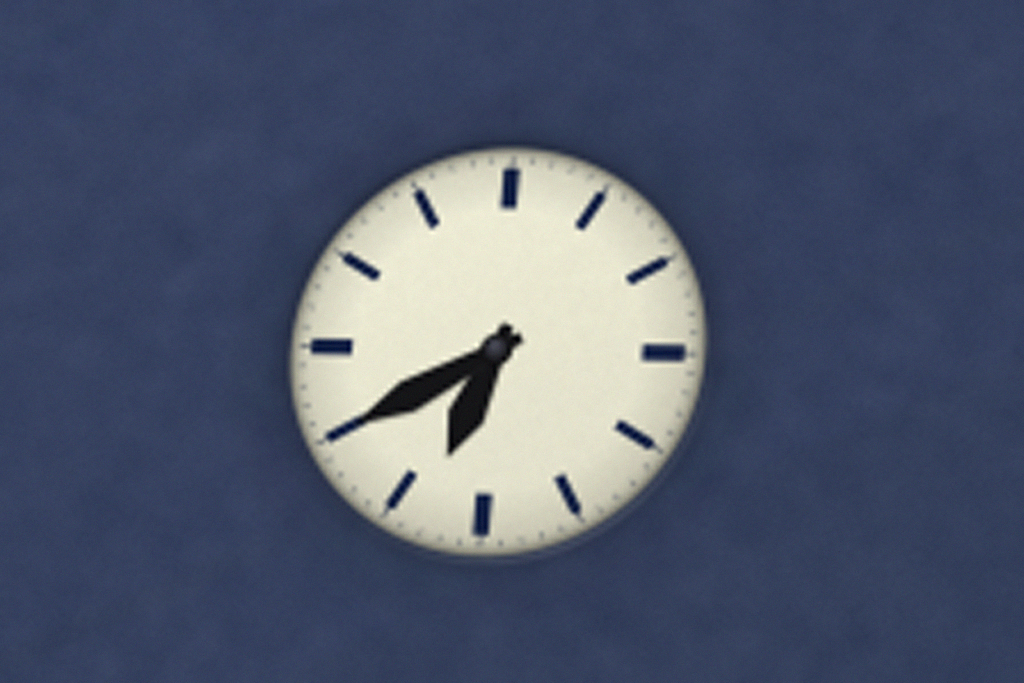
6:40
